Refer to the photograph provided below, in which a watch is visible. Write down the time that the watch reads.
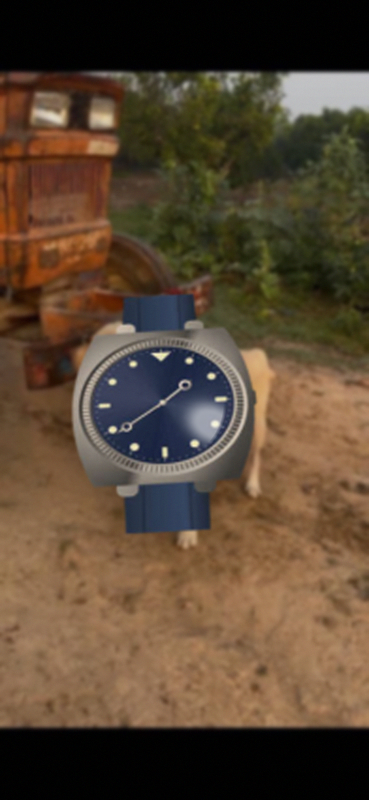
1:39
